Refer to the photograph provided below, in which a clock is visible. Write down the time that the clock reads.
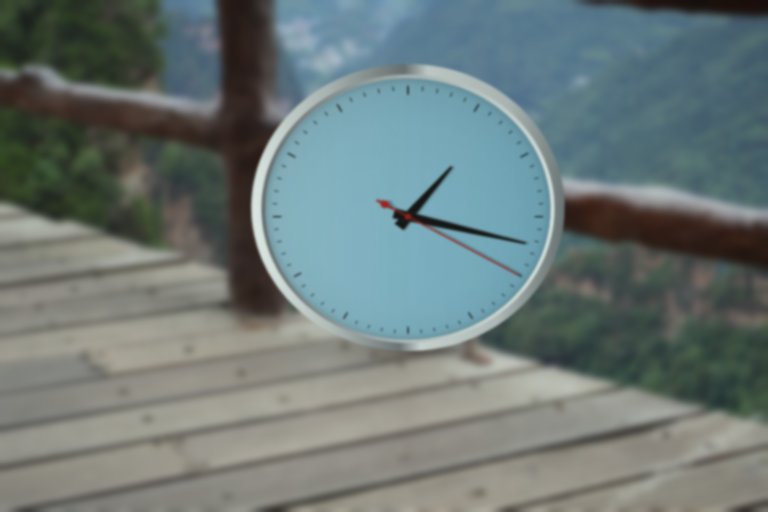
1:17:20
